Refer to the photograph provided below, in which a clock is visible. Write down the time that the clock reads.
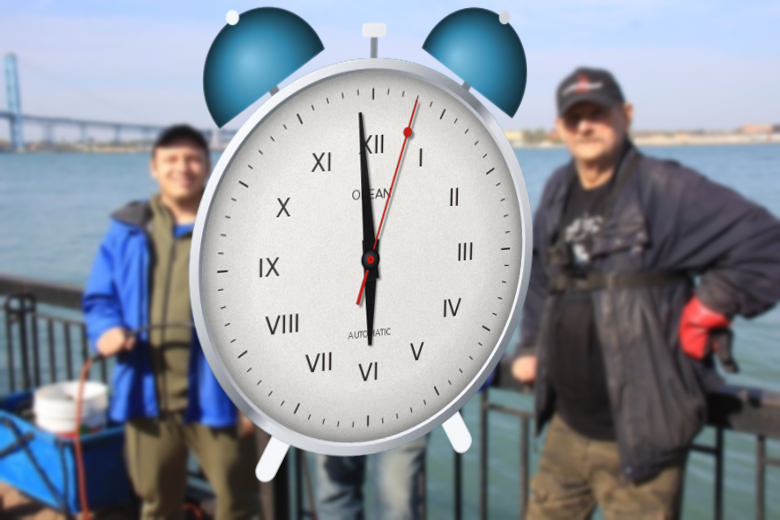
5:59:03
